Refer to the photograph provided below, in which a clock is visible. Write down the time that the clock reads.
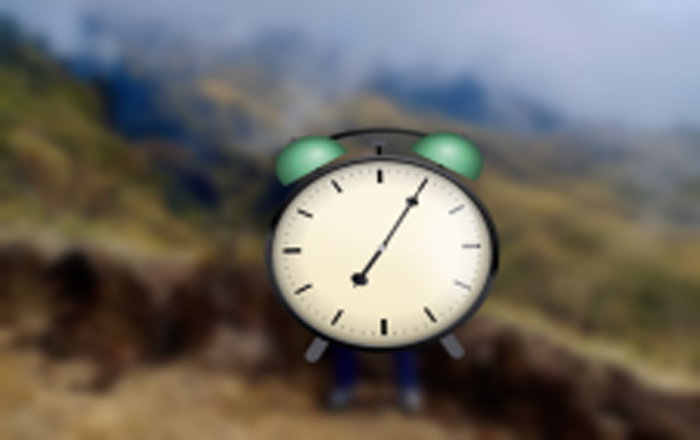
7:05
